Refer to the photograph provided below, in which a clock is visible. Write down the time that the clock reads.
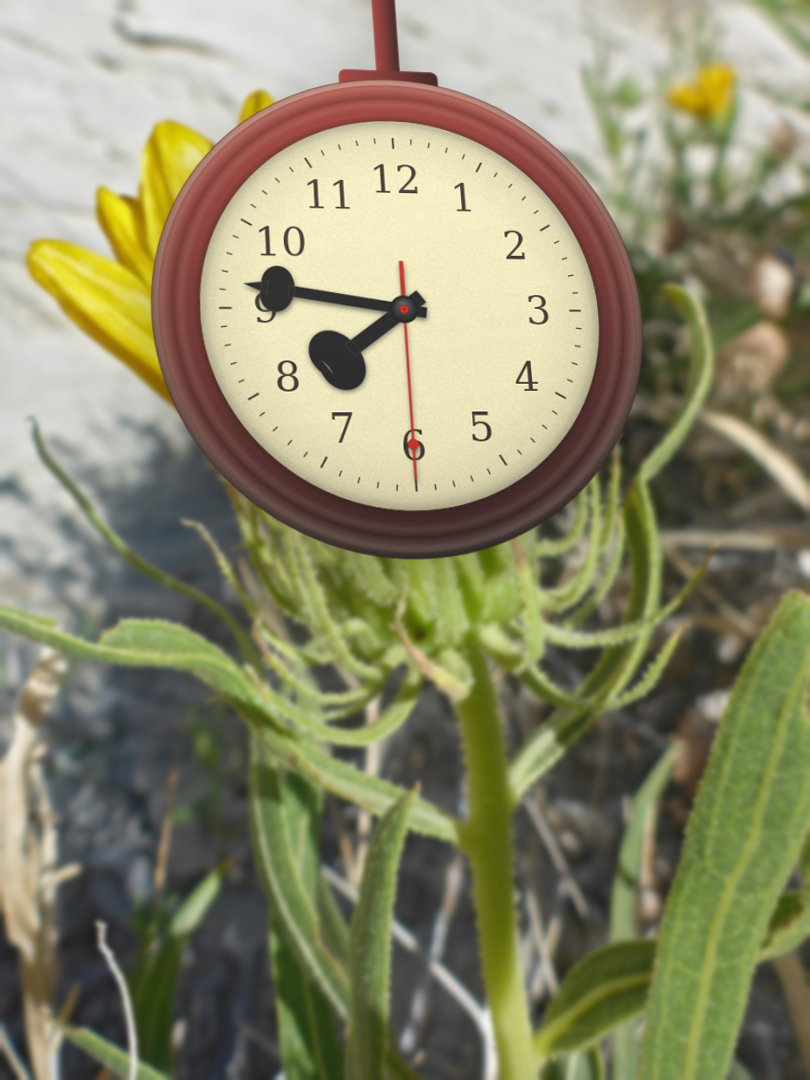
7:46:30
